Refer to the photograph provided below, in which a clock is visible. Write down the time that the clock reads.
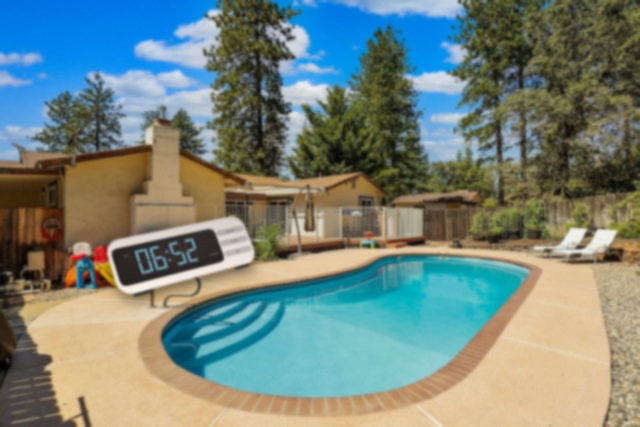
6:52
